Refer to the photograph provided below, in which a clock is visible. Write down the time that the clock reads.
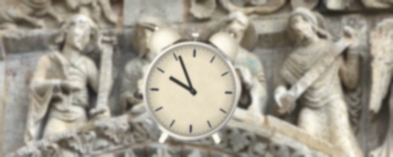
9:56
